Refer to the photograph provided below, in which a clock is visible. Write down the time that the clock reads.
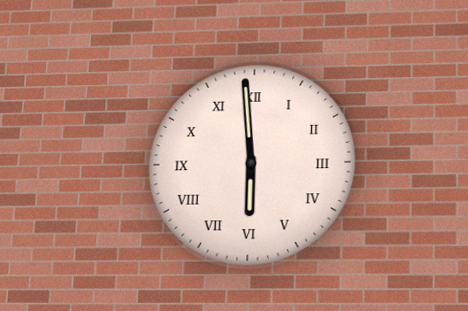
5:59
